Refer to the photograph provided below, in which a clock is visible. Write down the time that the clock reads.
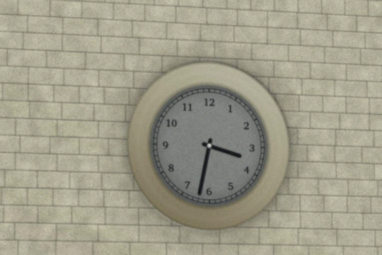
3:32
